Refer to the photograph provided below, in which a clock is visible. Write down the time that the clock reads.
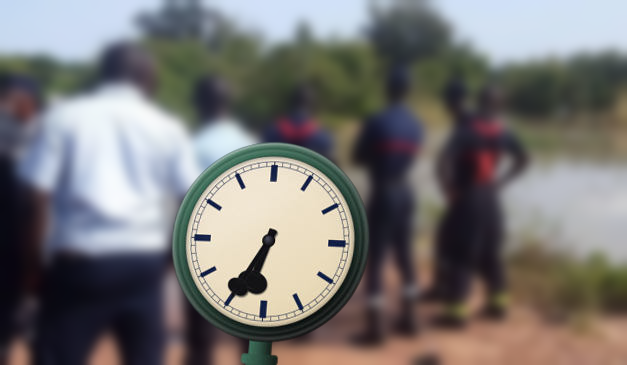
6:35
